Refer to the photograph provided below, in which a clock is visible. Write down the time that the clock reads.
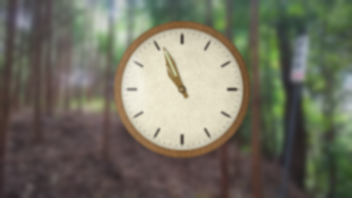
10:56
